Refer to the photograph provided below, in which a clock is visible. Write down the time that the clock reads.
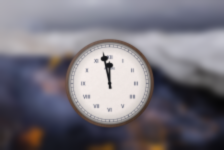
11:58
